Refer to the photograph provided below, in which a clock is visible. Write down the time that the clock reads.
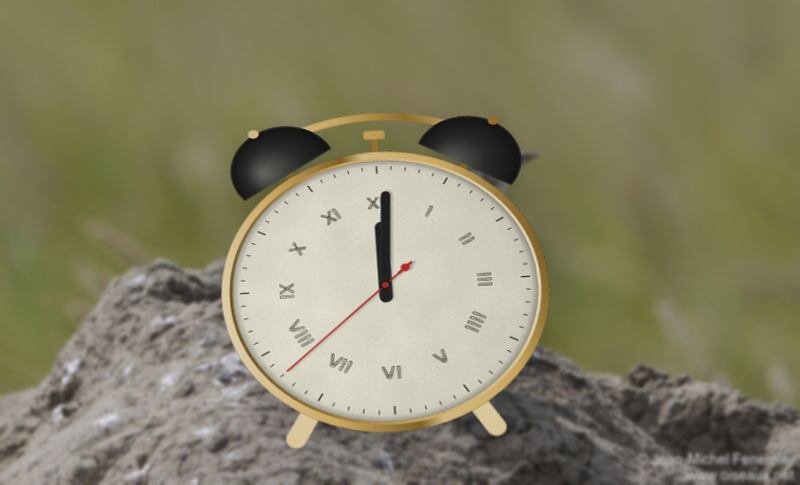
12:00:38
